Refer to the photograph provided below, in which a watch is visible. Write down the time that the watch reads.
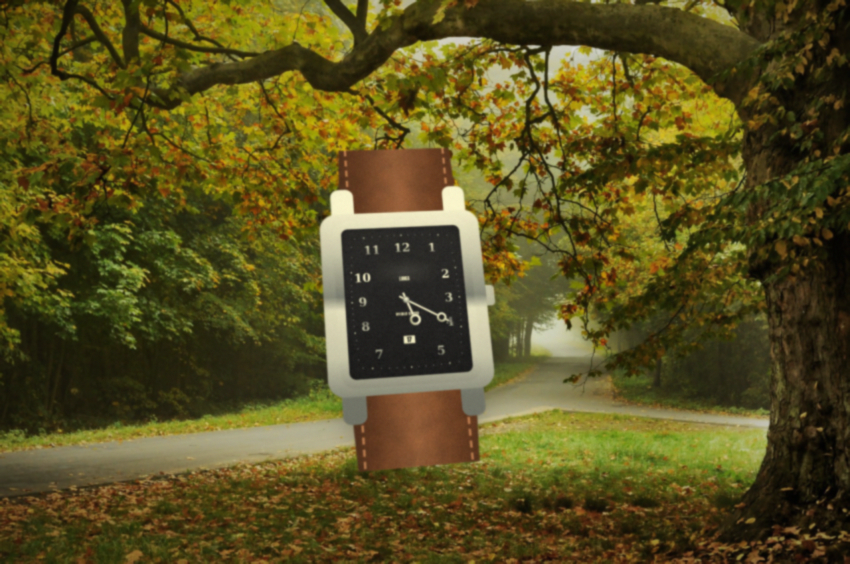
5:20
